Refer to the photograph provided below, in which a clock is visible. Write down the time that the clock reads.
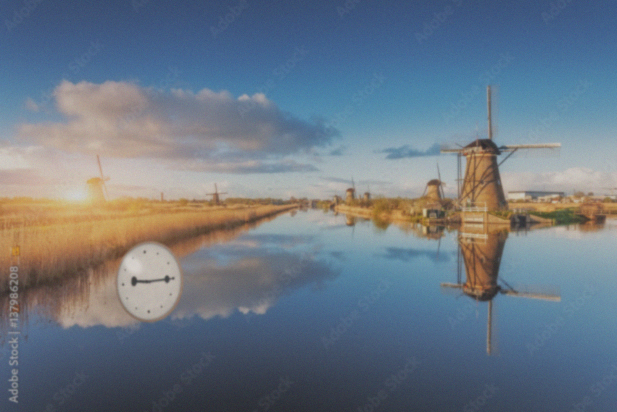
9:15
